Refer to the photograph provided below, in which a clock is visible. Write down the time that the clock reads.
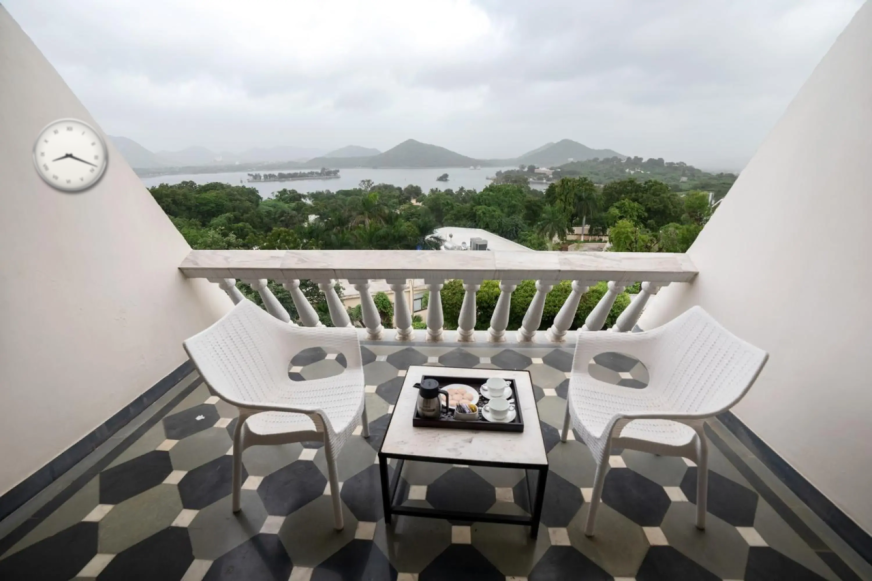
8:18
